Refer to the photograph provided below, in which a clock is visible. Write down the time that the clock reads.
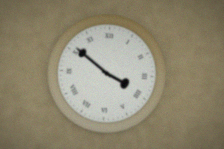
3:51
